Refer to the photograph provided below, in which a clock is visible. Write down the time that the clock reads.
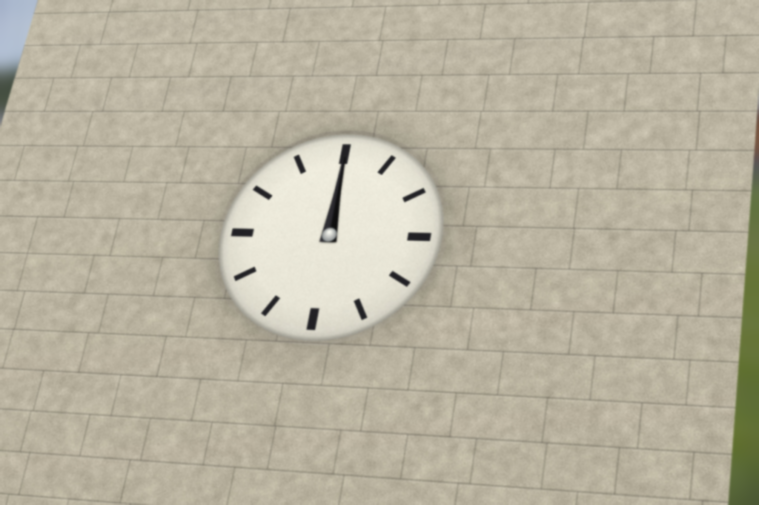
12:00
